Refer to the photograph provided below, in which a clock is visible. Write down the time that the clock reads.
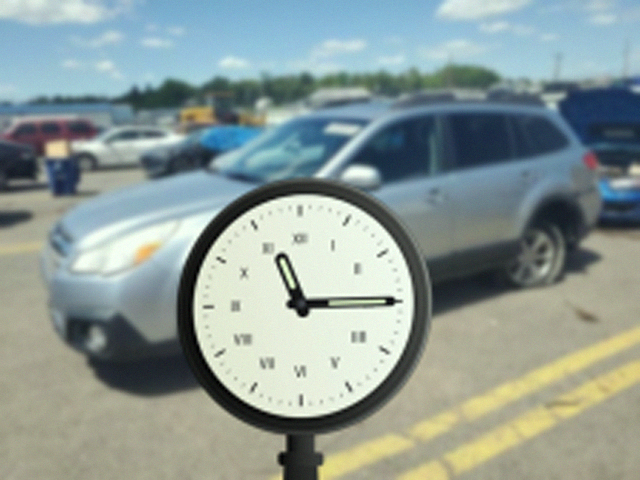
11:15
